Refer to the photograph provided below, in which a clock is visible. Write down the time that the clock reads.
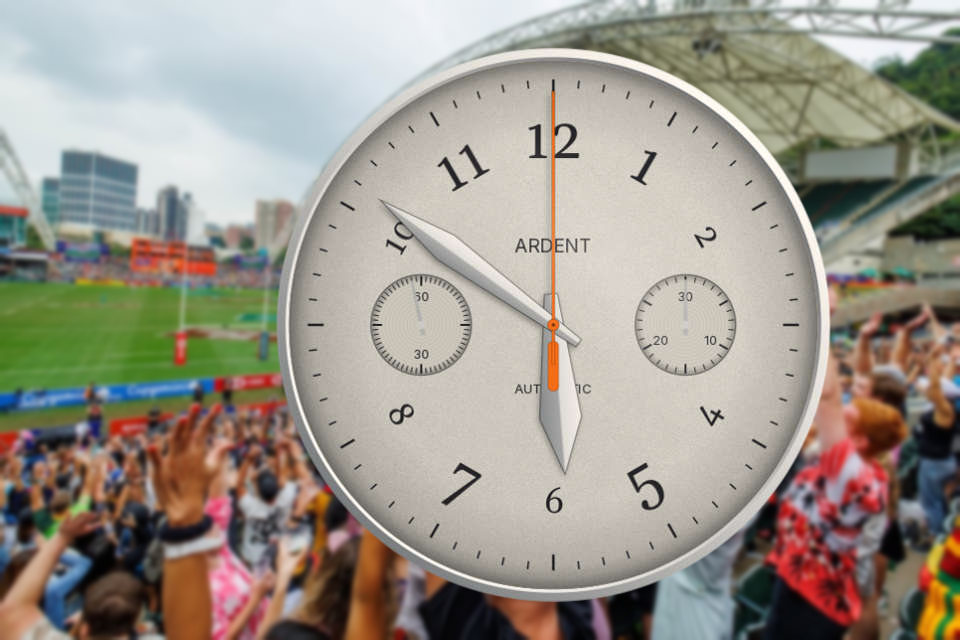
5:50:58
